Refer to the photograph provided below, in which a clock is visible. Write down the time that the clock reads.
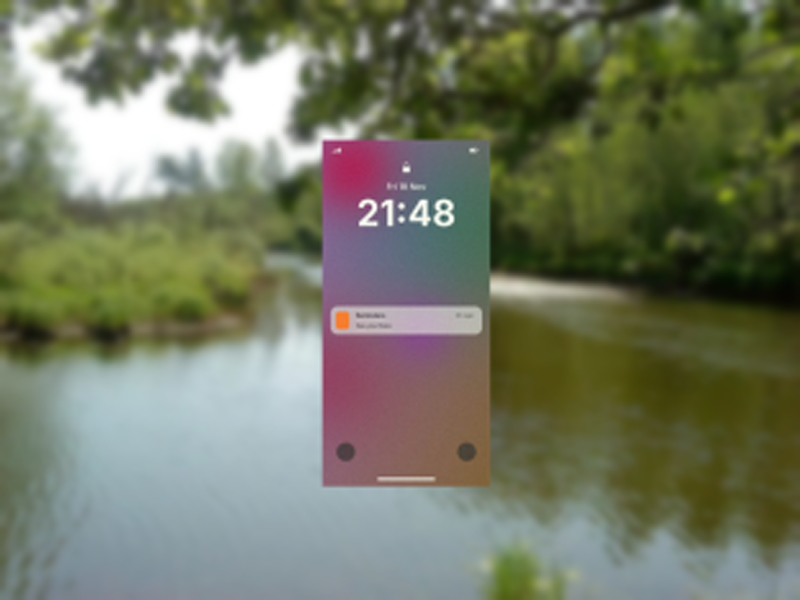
21:48
